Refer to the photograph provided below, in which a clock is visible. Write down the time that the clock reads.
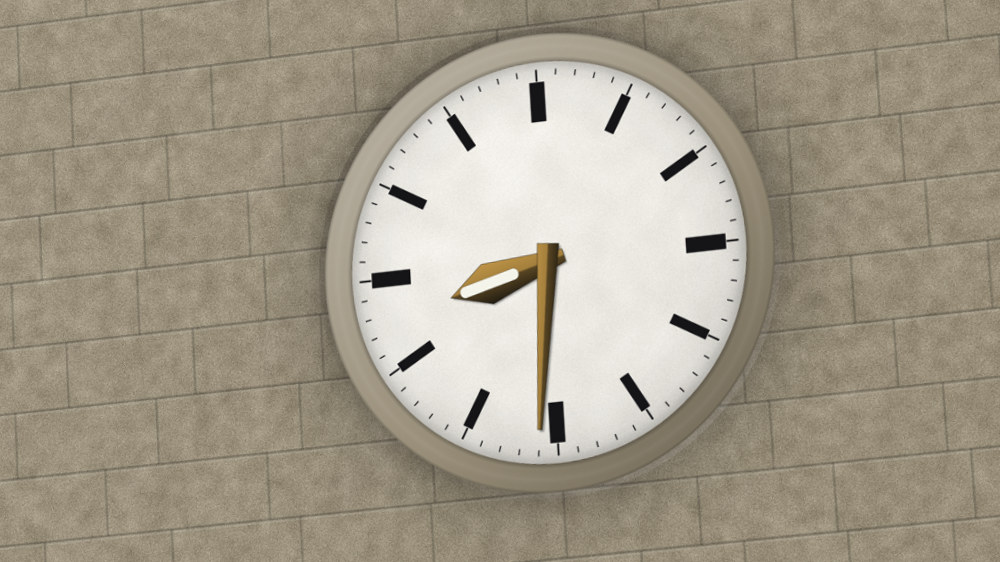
8:31
